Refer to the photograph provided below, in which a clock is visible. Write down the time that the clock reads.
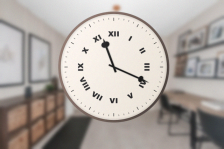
11:19
